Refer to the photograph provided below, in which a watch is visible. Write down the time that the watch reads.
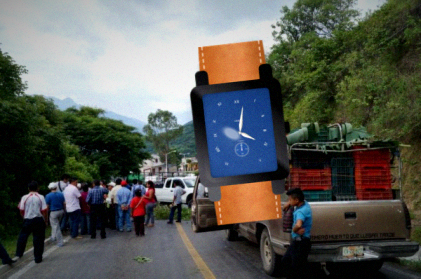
4:02
